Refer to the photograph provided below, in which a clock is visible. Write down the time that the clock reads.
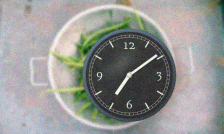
7:09
